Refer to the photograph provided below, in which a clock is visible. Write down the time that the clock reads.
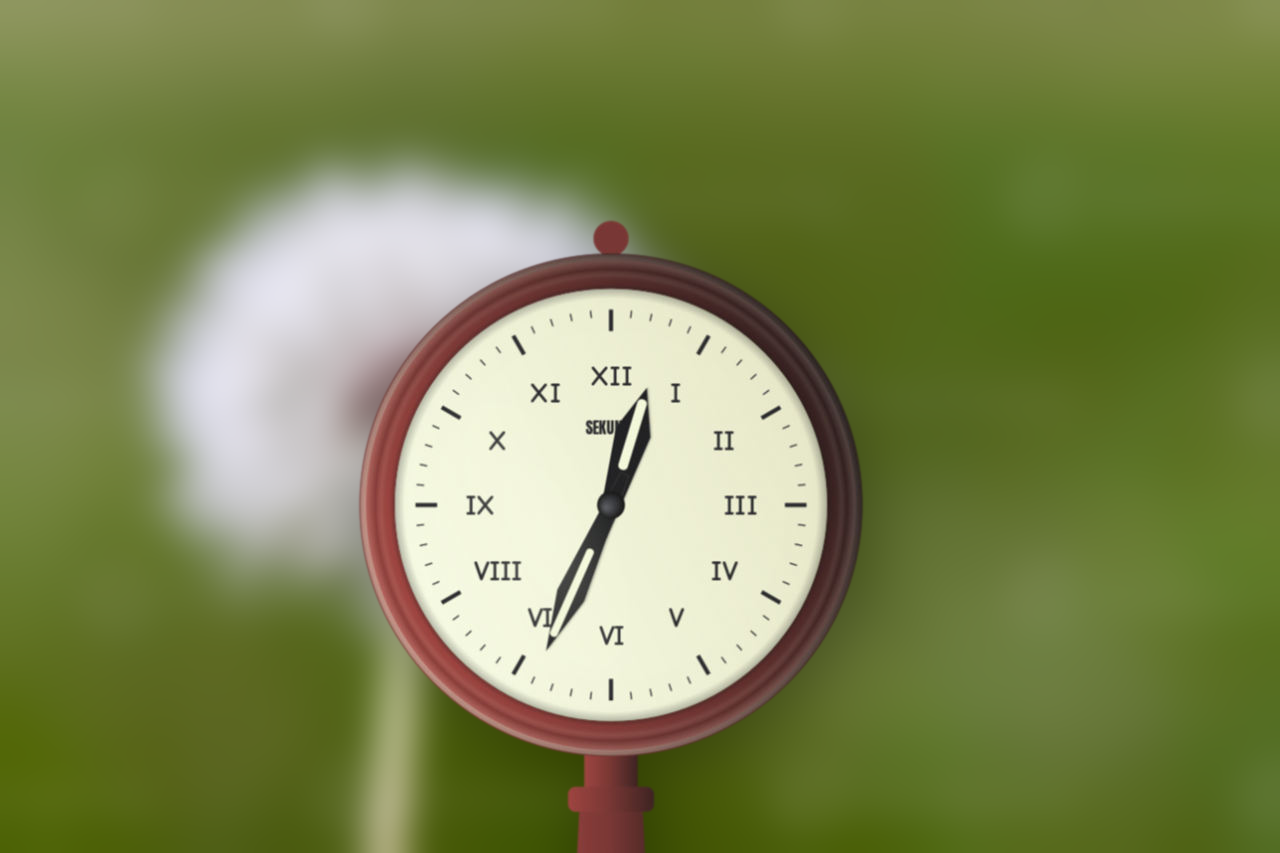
12:34
